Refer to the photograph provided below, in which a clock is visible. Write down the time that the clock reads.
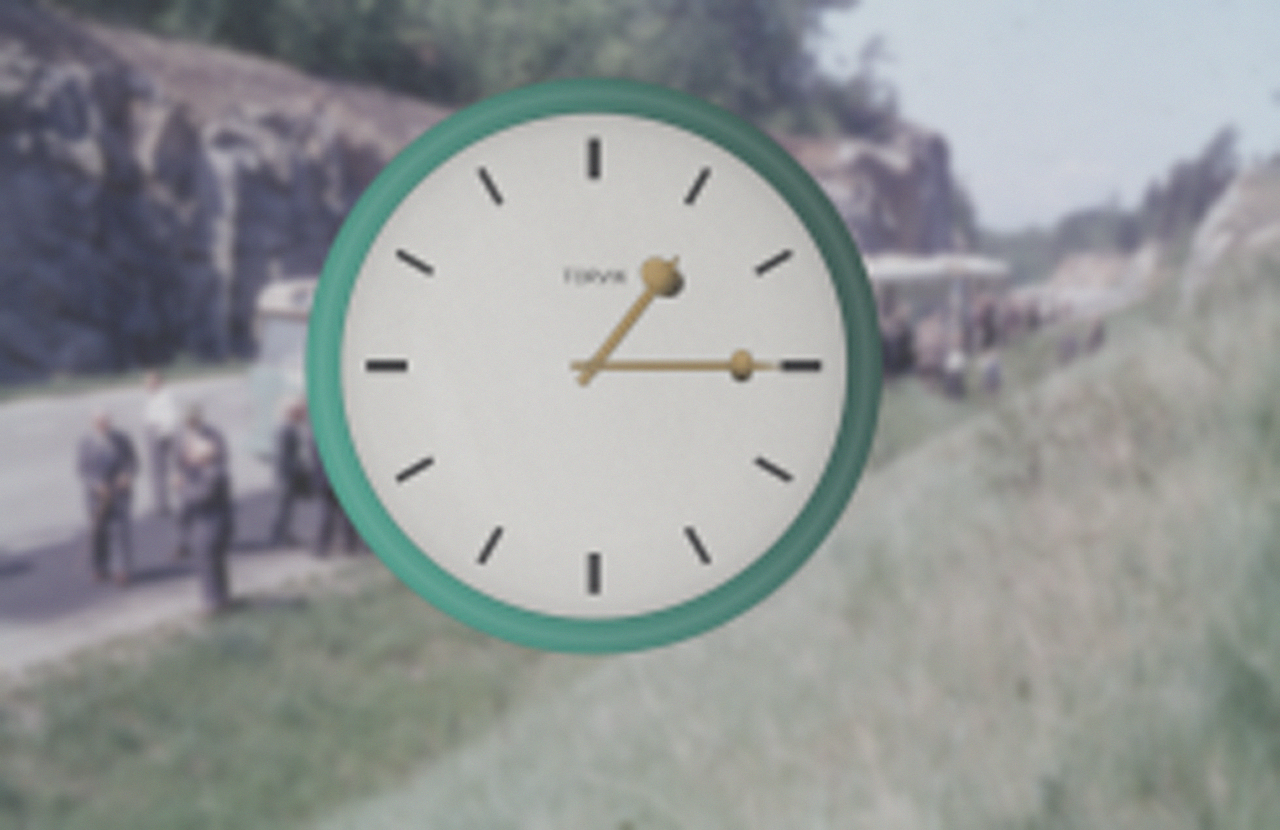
1:15
